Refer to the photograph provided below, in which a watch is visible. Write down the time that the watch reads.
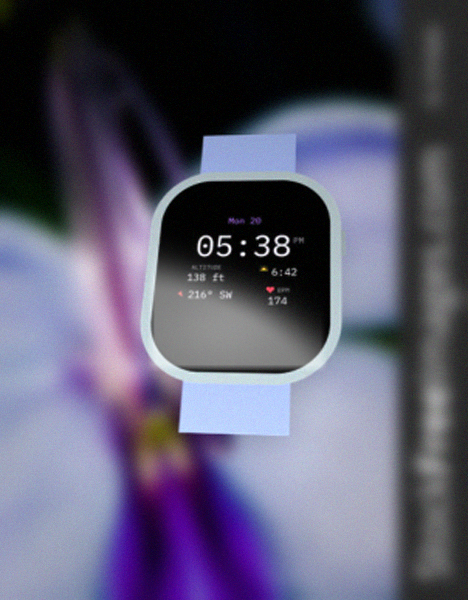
5:38
